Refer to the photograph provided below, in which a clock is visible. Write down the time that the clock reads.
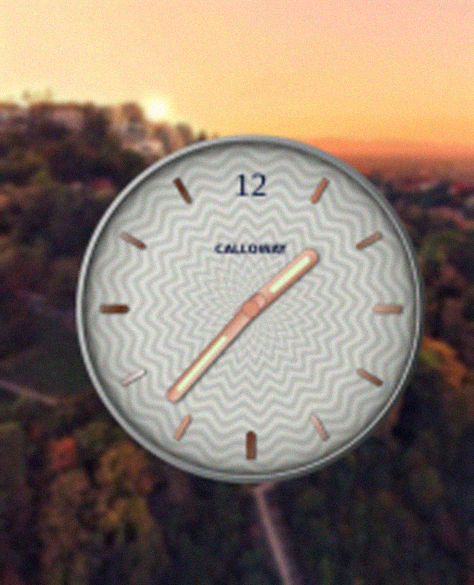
1:37
